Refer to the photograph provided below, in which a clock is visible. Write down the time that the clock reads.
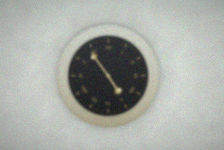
4:54
